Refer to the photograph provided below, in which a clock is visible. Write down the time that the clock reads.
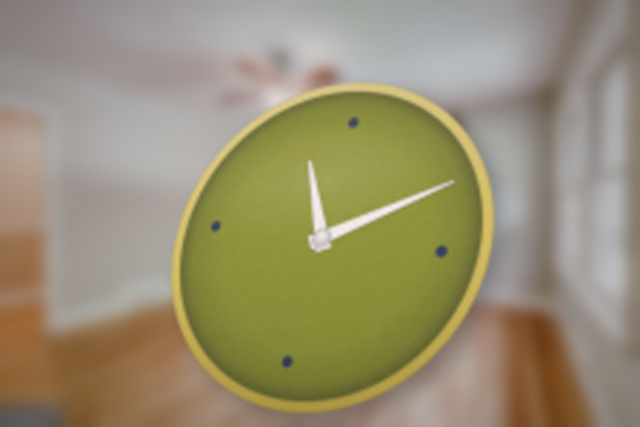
11:10
